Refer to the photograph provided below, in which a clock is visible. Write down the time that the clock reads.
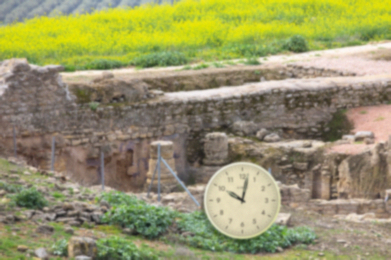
10:02
